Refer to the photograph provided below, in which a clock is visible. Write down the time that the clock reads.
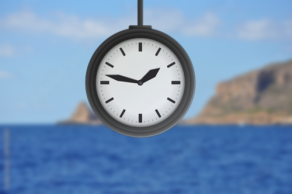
1:47
